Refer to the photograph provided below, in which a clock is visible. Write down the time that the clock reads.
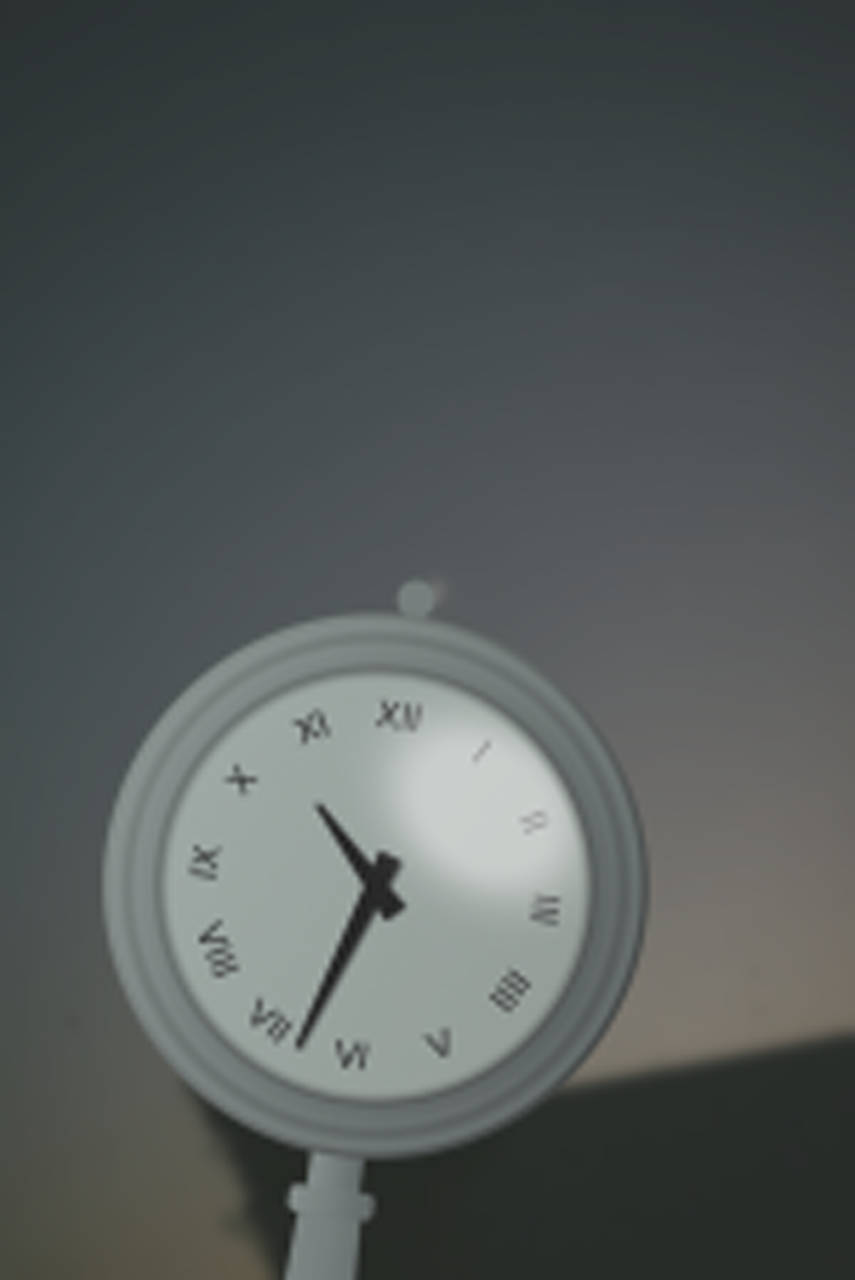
10:33
